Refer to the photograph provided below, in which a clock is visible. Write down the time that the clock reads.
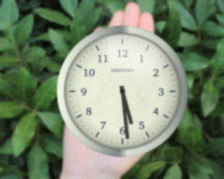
5:29
